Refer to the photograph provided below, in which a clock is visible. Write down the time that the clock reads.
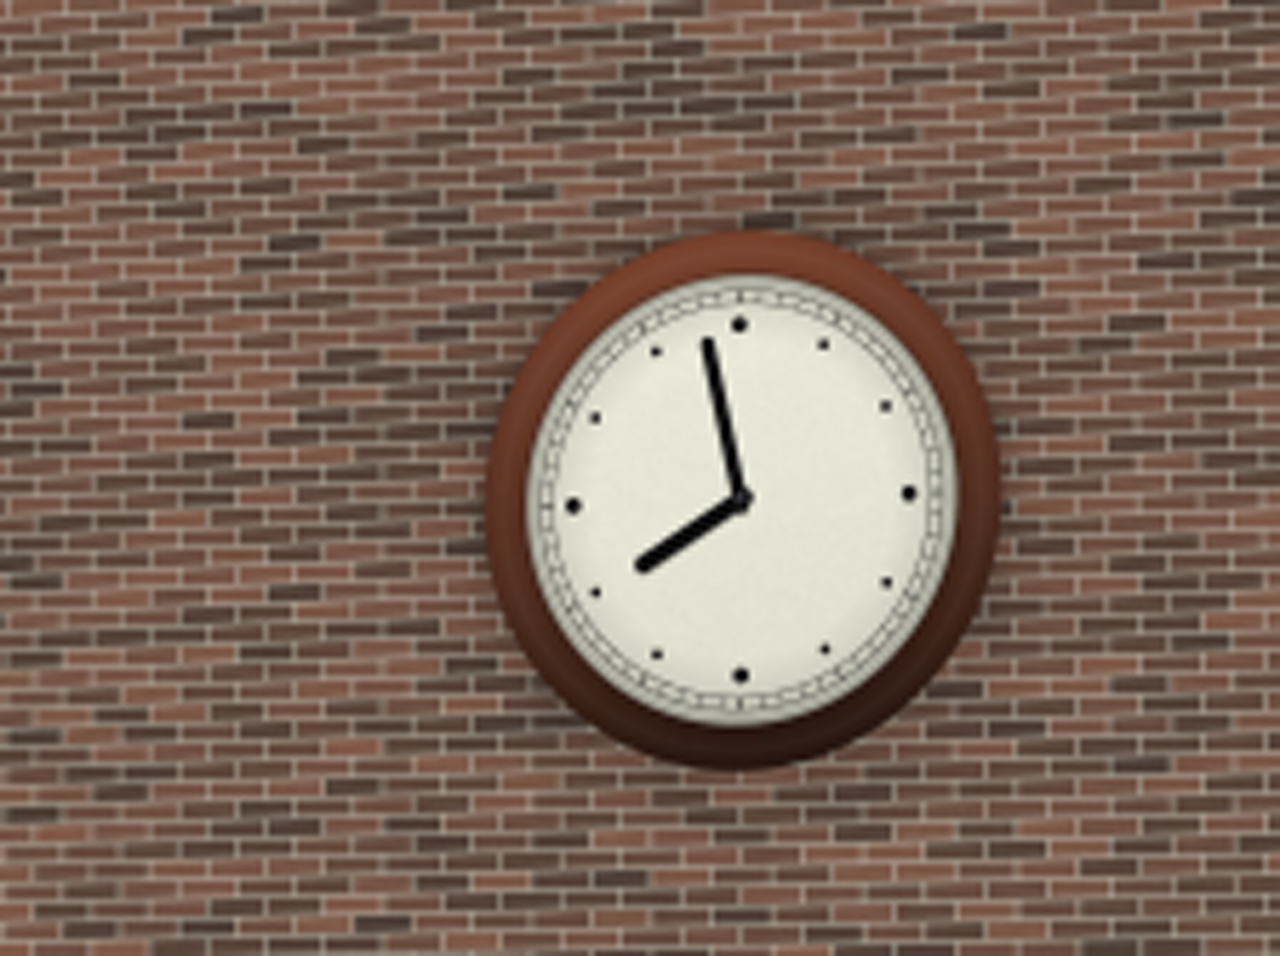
7:58
